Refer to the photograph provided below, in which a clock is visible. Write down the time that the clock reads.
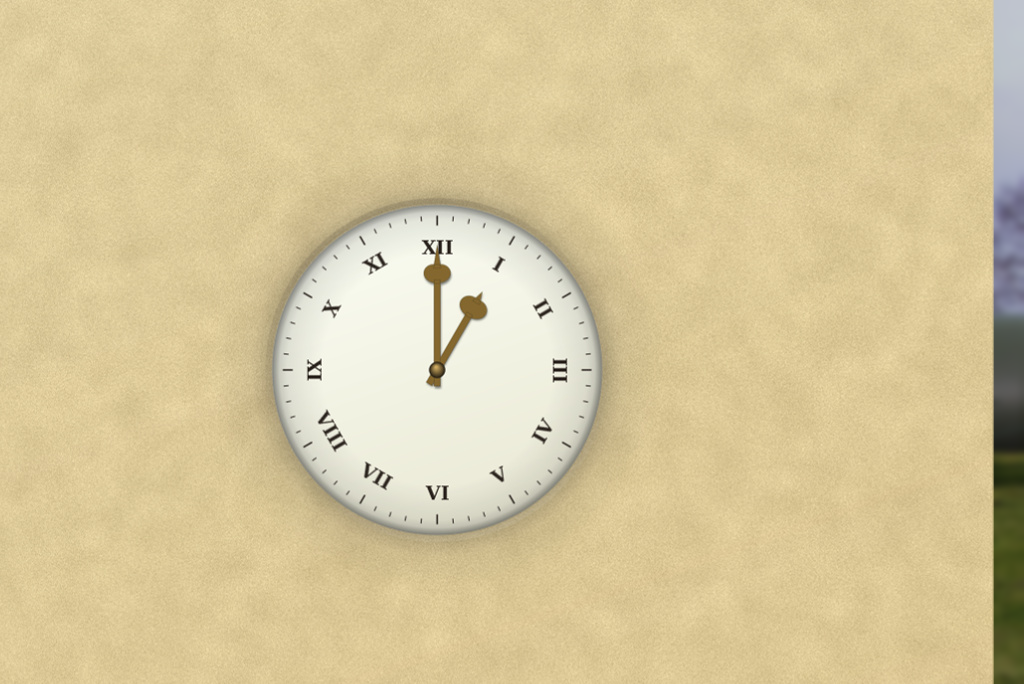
1:00
